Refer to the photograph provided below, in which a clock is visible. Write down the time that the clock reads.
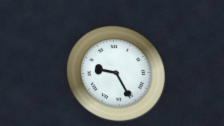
9:26
